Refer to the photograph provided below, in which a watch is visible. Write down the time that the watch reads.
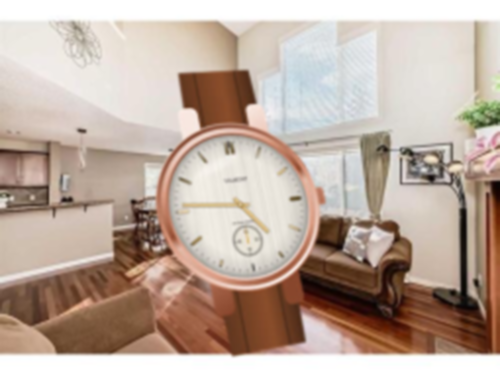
4:46
